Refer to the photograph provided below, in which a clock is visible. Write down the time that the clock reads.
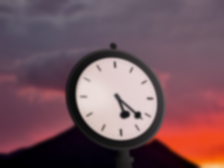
5:22
